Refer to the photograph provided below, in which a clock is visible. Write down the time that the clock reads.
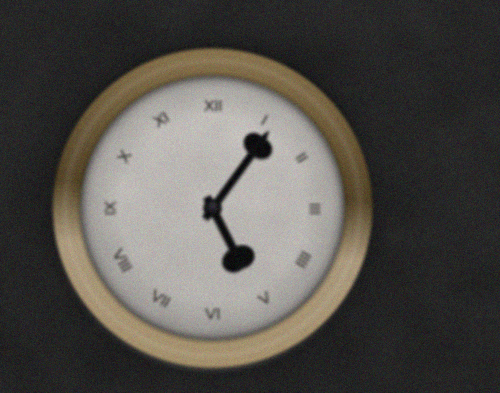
5:06
